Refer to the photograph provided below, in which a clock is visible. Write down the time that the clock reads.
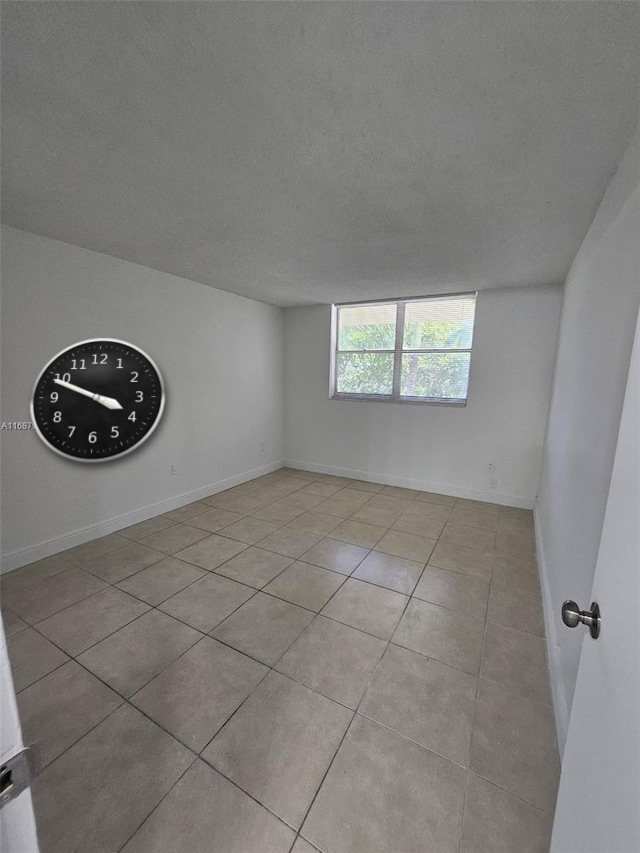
3:49
